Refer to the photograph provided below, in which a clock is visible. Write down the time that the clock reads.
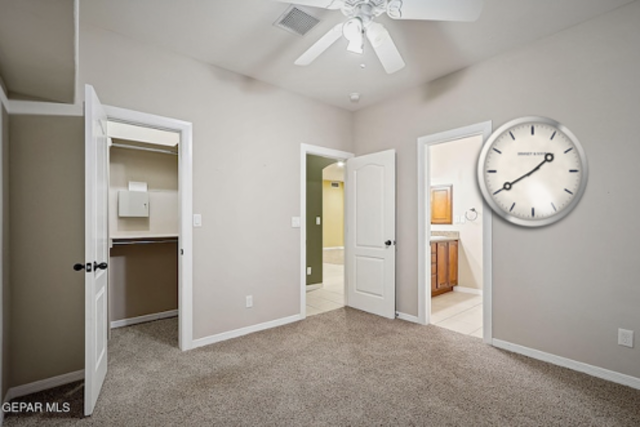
1:40
